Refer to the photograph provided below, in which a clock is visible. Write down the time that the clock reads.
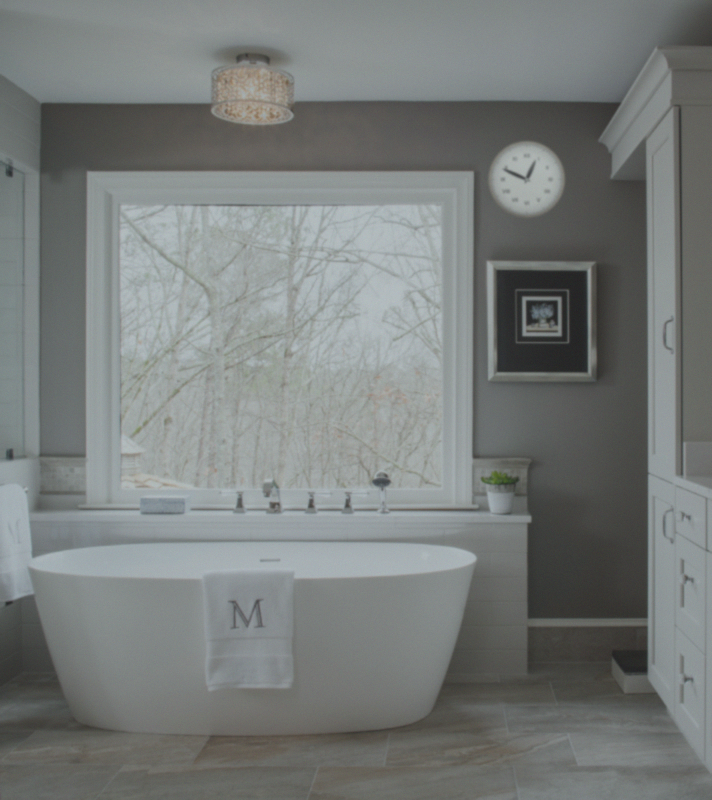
12:49
